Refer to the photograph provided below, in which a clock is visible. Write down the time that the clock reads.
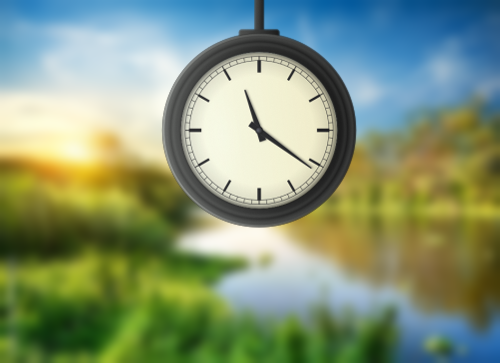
11:21
